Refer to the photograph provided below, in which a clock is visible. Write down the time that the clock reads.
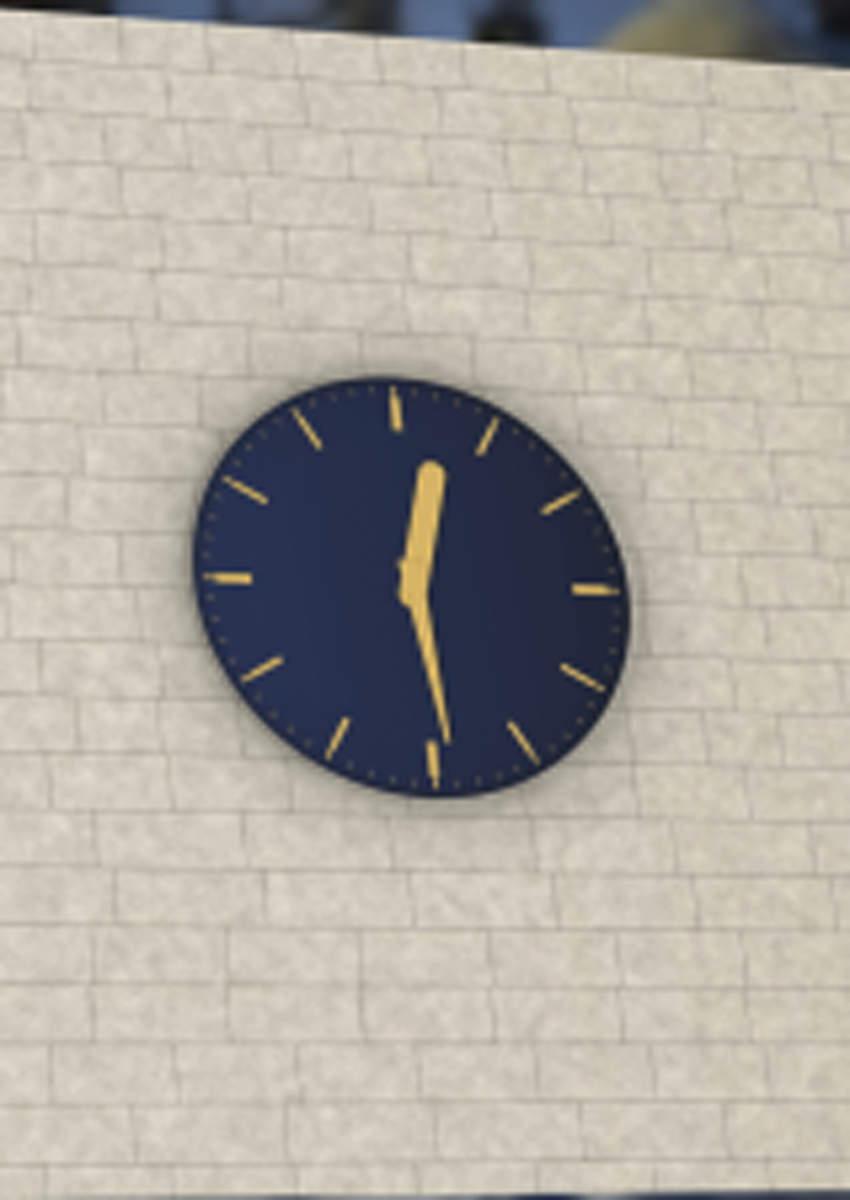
12:29
